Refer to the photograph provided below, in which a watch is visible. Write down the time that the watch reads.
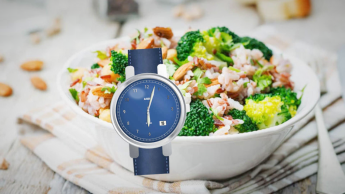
6:03
